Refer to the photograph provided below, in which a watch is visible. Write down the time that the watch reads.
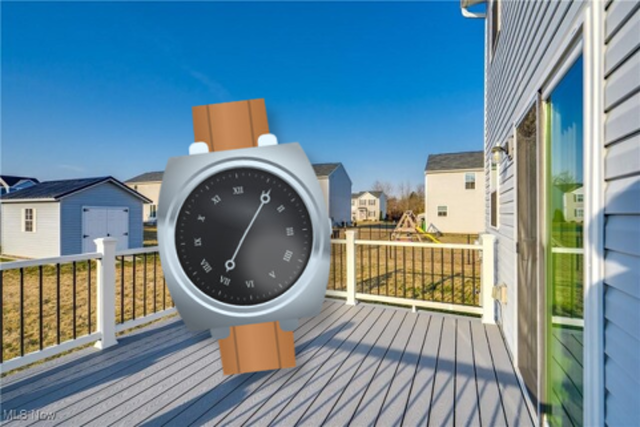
7:06
